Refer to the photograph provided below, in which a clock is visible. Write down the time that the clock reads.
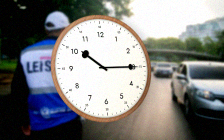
10:15
